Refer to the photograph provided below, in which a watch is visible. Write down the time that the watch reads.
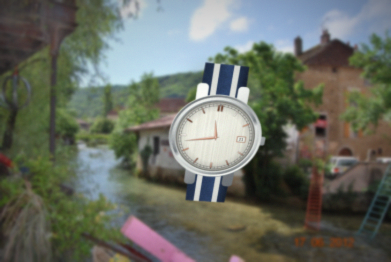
11:43
